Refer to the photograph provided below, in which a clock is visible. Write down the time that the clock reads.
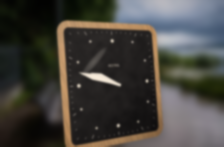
9:48
